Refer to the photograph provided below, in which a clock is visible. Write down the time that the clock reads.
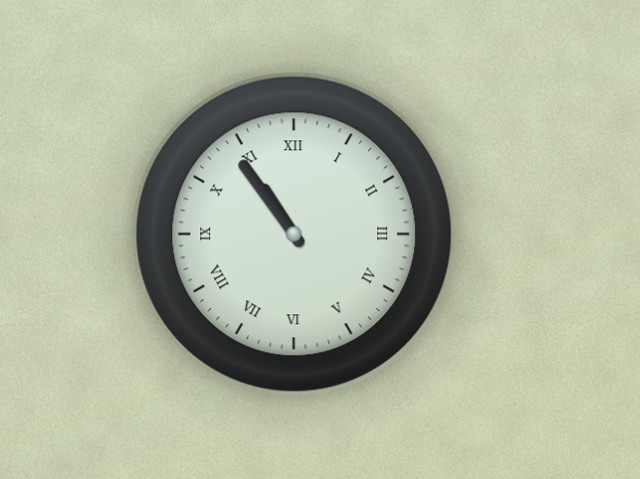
10:54
